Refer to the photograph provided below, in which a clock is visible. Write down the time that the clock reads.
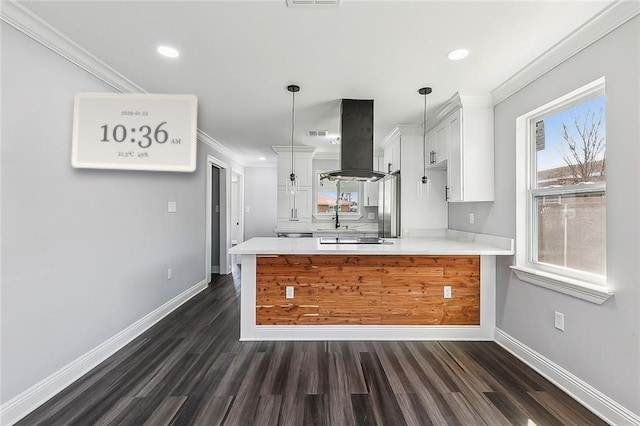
10:36
